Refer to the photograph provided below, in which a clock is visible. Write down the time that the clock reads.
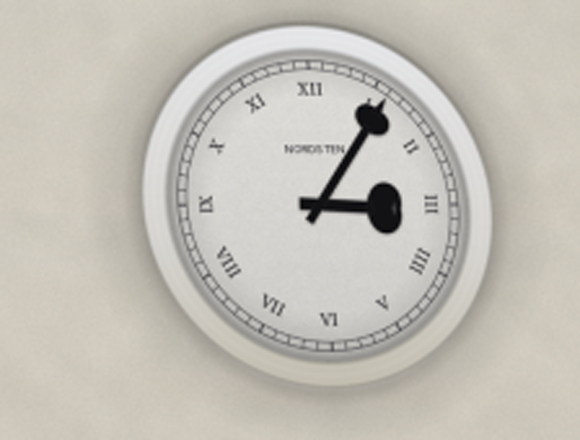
3:06
